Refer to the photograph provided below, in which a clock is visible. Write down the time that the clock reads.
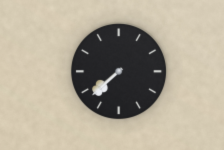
7:38
